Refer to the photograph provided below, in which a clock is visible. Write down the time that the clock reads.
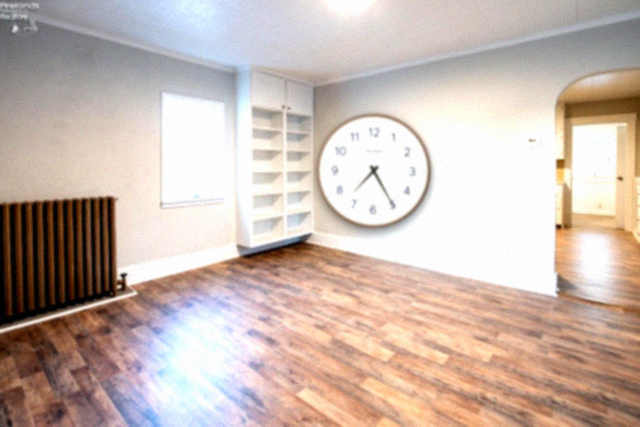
7:25
